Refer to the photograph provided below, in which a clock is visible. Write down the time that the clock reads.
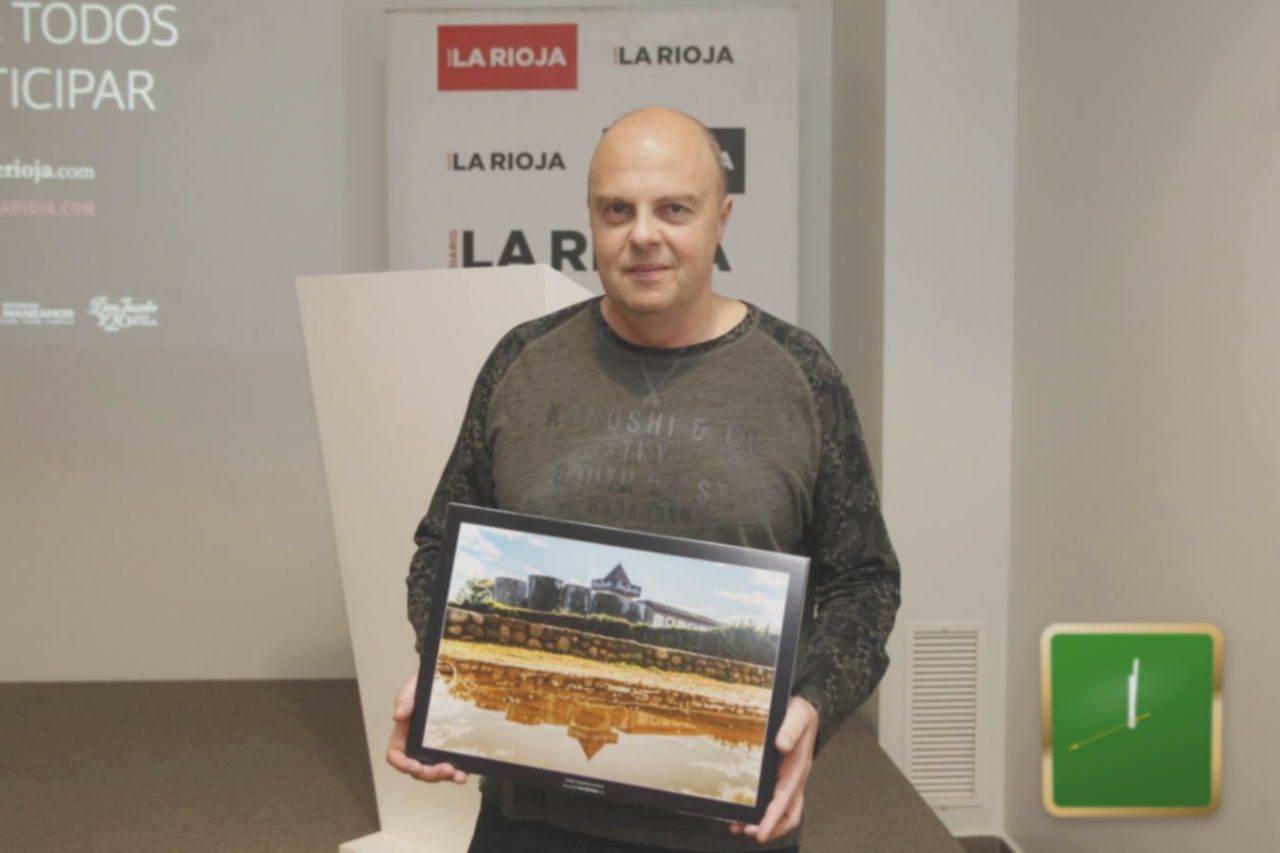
12:00:41
